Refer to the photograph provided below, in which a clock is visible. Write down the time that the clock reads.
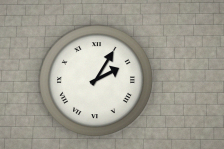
2:05
